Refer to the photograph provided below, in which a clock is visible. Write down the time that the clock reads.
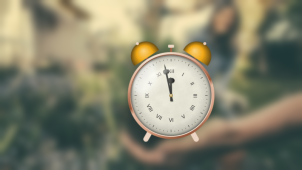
11:58
